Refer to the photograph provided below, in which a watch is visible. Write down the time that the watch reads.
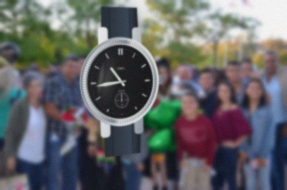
10:44
